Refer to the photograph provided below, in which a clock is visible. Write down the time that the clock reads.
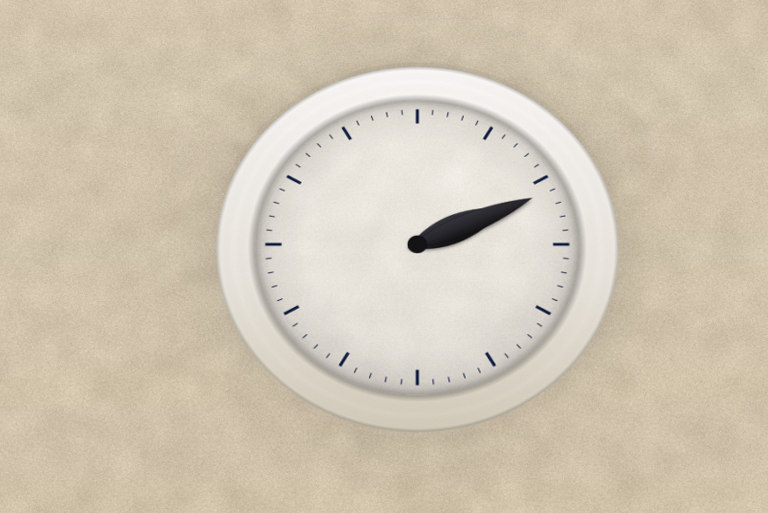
2:11
